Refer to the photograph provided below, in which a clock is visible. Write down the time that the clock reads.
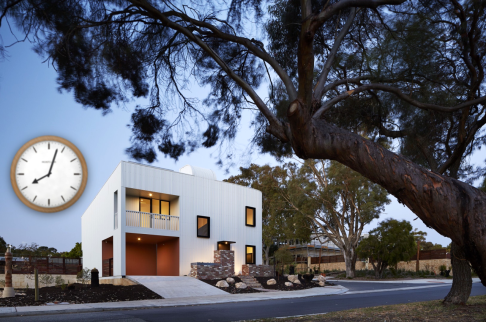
8:03
